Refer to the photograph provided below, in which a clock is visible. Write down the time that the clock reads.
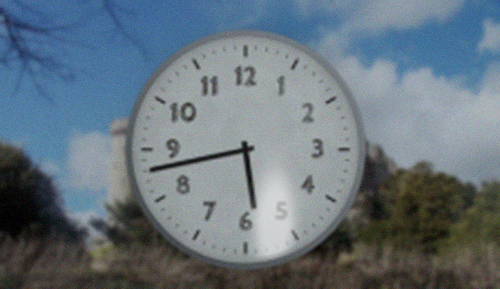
5:43
